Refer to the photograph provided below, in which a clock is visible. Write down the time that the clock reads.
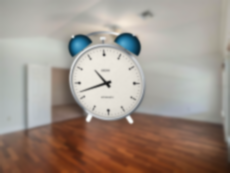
10:42
